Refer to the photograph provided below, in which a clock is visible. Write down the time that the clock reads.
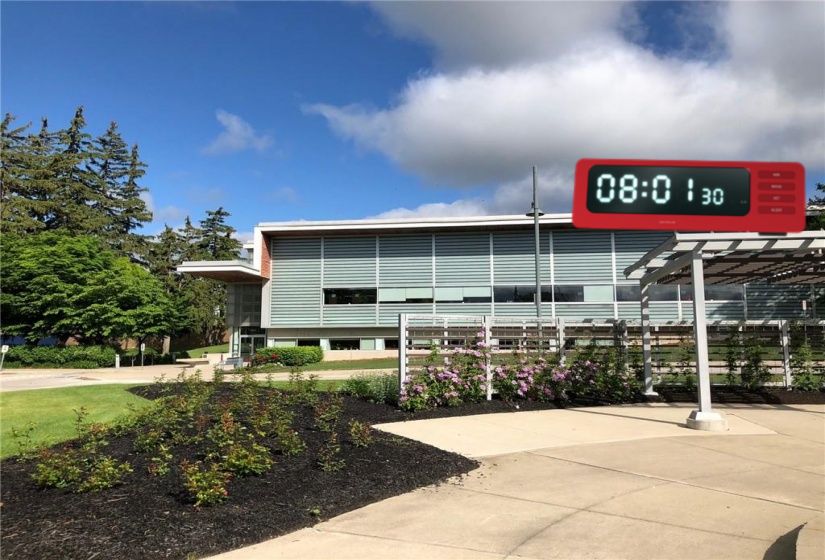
8:01:30
